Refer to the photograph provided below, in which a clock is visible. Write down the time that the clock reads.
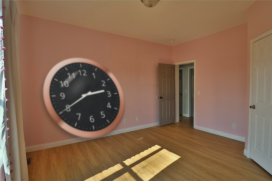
2:40
